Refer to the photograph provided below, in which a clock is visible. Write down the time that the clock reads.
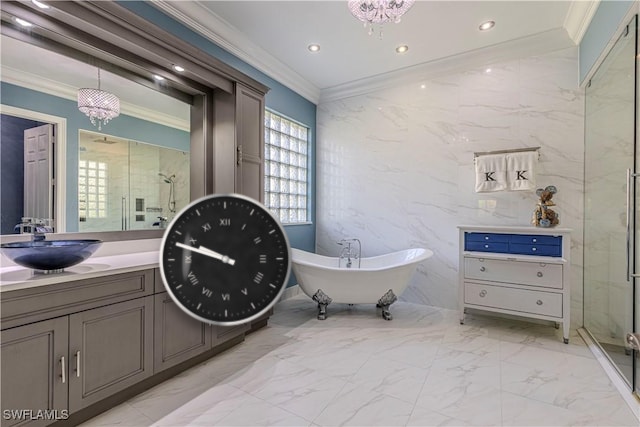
9:48
